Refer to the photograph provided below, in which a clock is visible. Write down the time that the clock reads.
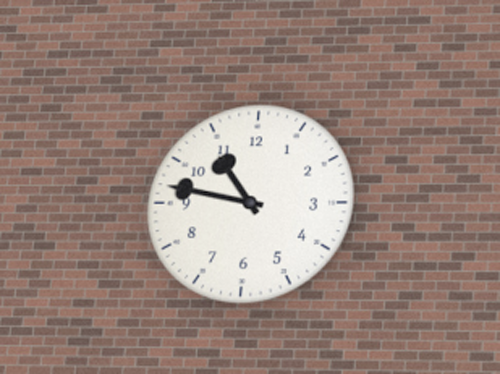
10:47
